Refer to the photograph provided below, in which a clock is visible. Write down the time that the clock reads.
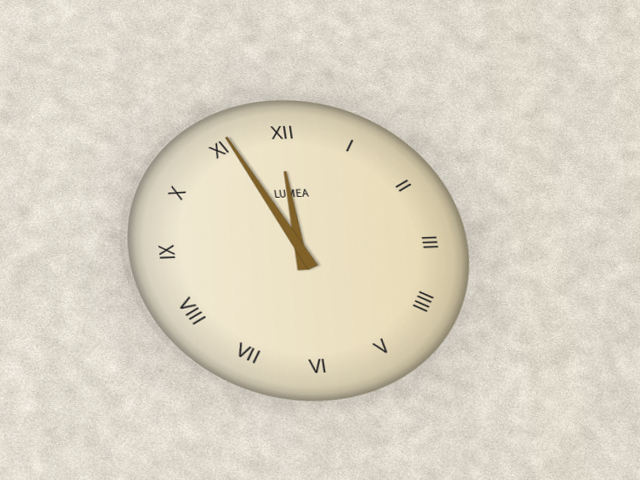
11:56
